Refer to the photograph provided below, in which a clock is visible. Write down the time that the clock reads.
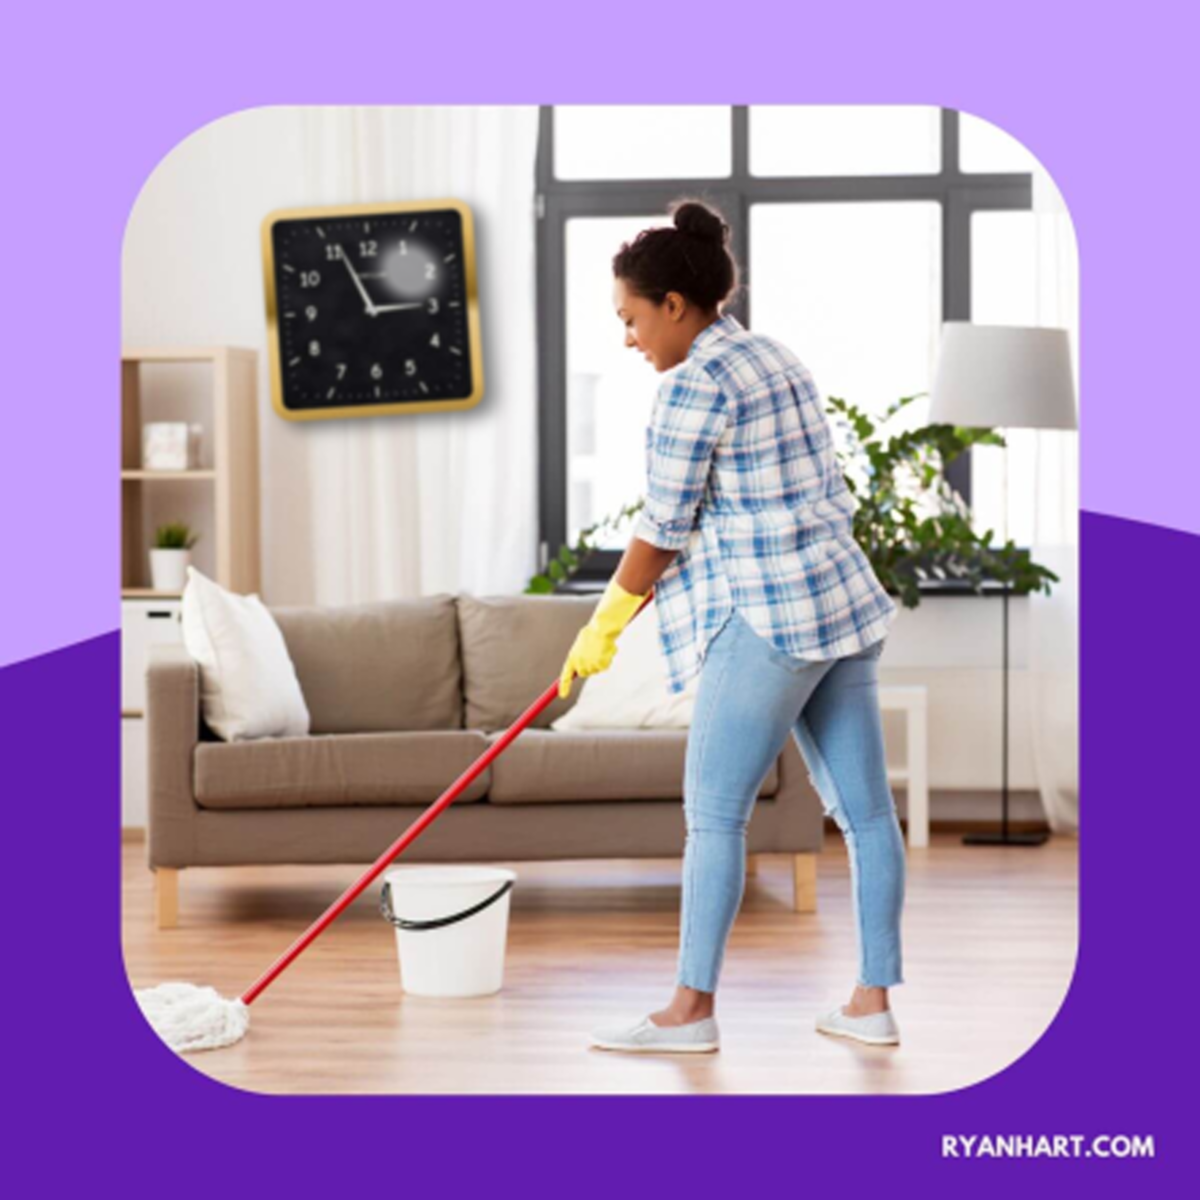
2:56
